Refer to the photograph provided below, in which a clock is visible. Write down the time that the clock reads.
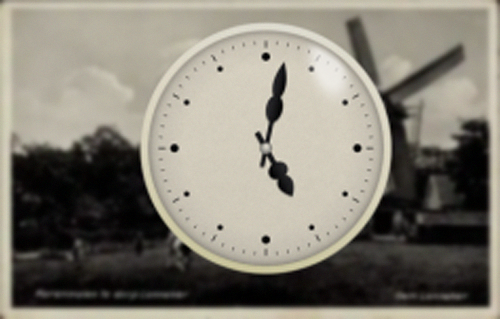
5:02
